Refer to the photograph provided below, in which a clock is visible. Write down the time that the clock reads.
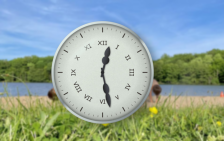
12:28
